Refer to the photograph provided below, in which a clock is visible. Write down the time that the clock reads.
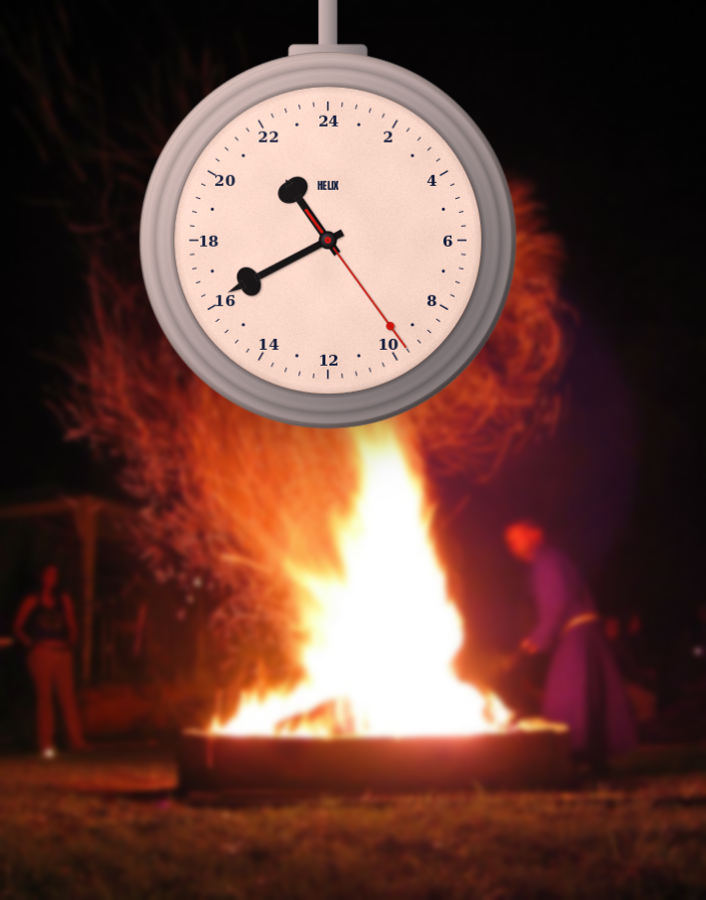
21:40:24
